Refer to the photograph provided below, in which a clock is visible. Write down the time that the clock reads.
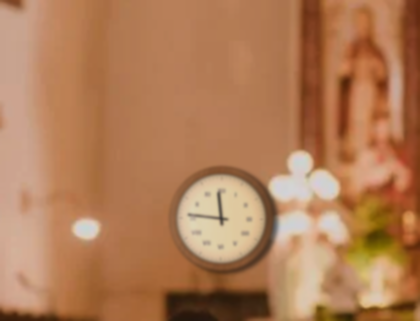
11:46
